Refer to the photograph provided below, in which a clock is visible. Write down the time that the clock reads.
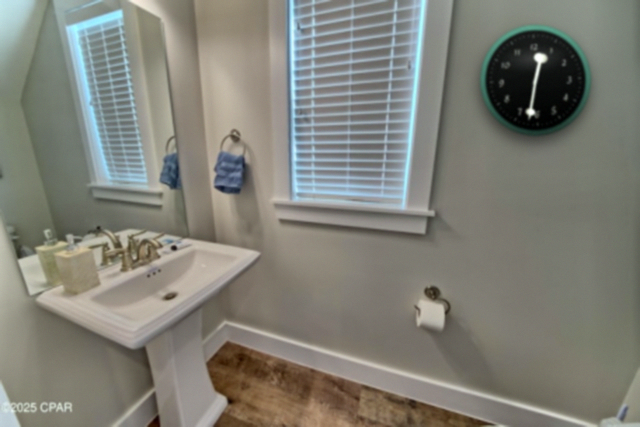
12:32
